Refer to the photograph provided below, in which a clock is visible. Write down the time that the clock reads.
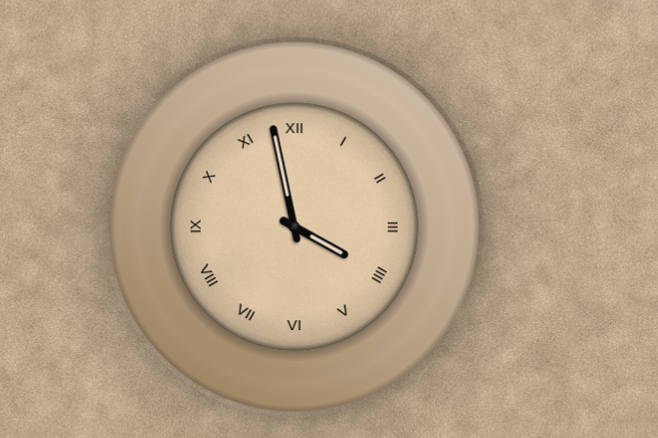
3:58
